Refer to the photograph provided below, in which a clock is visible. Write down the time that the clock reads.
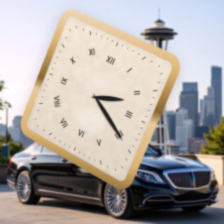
2:20
